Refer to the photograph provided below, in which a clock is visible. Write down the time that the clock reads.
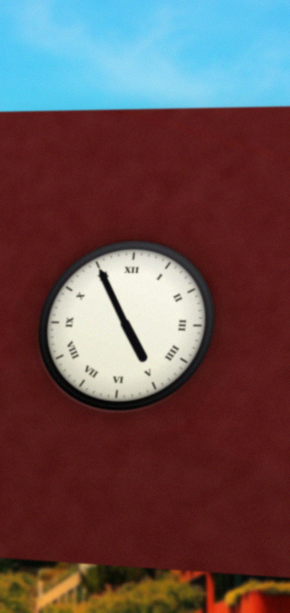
4:55
